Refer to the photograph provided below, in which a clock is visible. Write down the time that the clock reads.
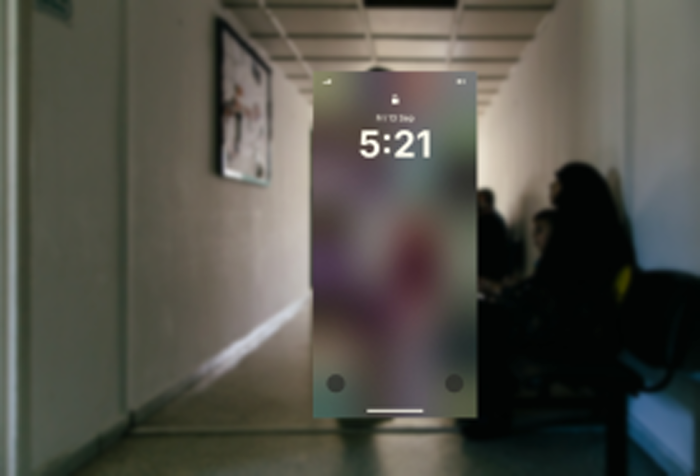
5:21
